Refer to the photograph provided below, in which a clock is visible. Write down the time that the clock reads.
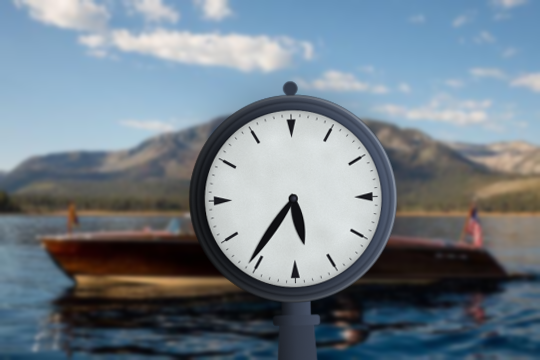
5:36
